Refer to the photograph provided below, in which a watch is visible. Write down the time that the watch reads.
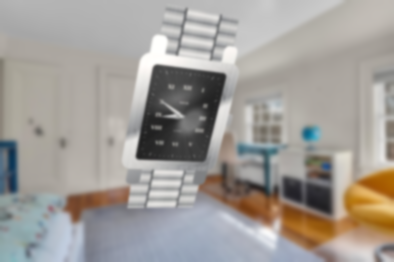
8:50
